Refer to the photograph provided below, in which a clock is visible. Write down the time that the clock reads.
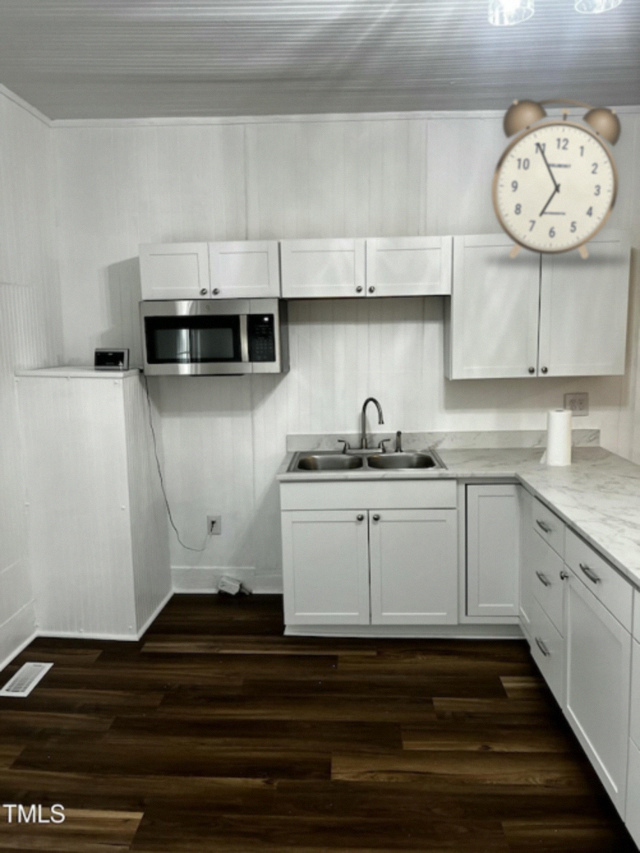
6:55
